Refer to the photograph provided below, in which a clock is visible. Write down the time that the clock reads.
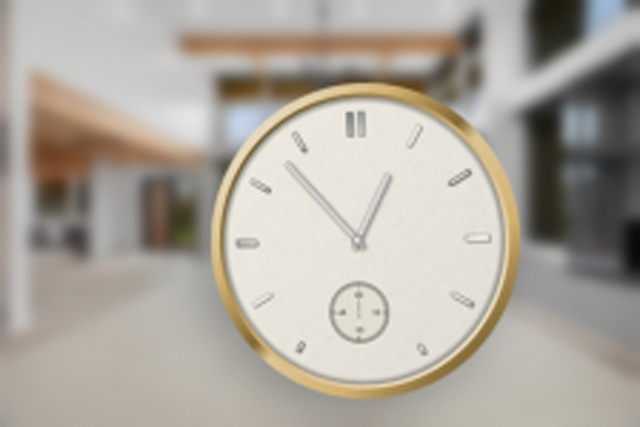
12:53
